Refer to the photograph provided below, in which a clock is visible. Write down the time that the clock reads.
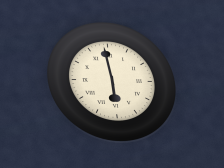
5:59
